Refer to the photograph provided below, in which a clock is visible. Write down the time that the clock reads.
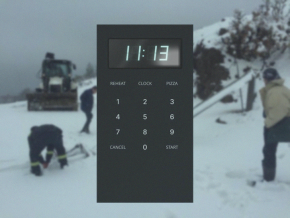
11:13
